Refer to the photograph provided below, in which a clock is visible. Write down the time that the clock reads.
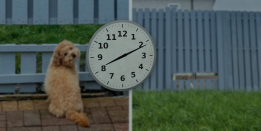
8:11
